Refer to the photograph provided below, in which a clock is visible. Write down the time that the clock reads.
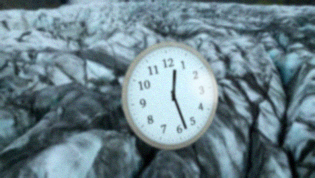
12:28
